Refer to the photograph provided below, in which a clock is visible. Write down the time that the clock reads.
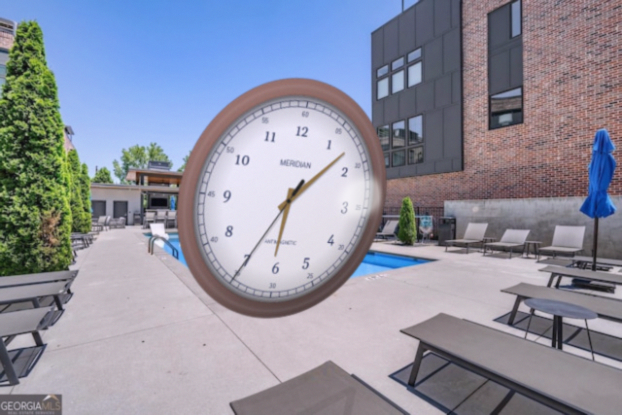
6:07:35
